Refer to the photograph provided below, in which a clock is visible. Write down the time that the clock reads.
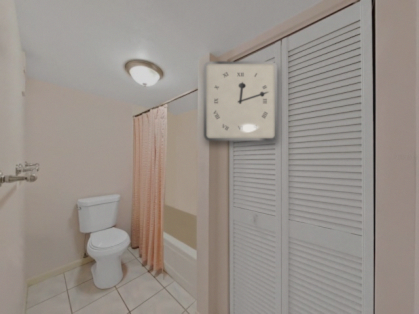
12:12
